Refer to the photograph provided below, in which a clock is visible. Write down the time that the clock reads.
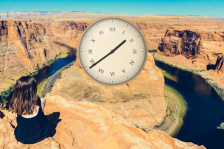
1:39
